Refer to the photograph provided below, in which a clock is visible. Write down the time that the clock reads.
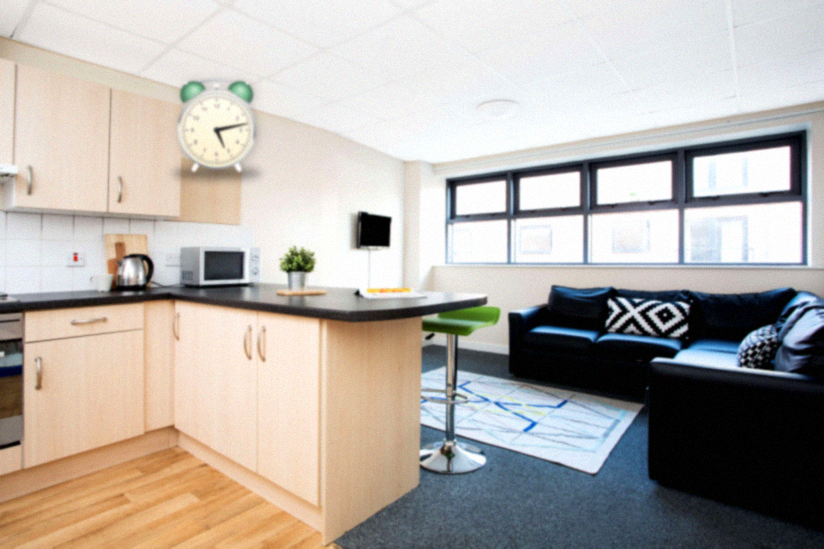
5:13
